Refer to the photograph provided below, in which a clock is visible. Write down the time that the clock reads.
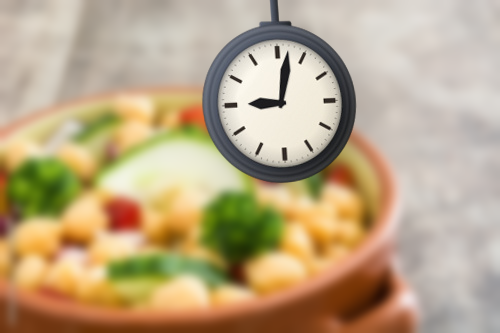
9:02
